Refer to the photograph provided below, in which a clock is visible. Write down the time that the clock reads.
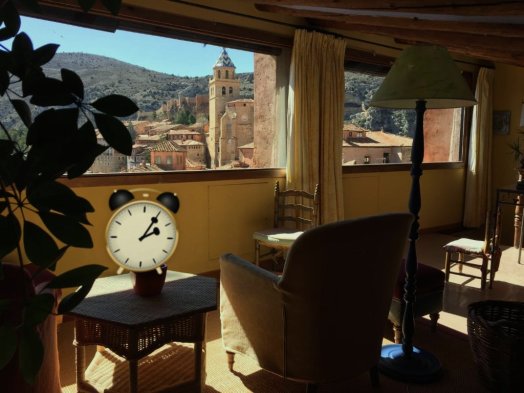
2:05
